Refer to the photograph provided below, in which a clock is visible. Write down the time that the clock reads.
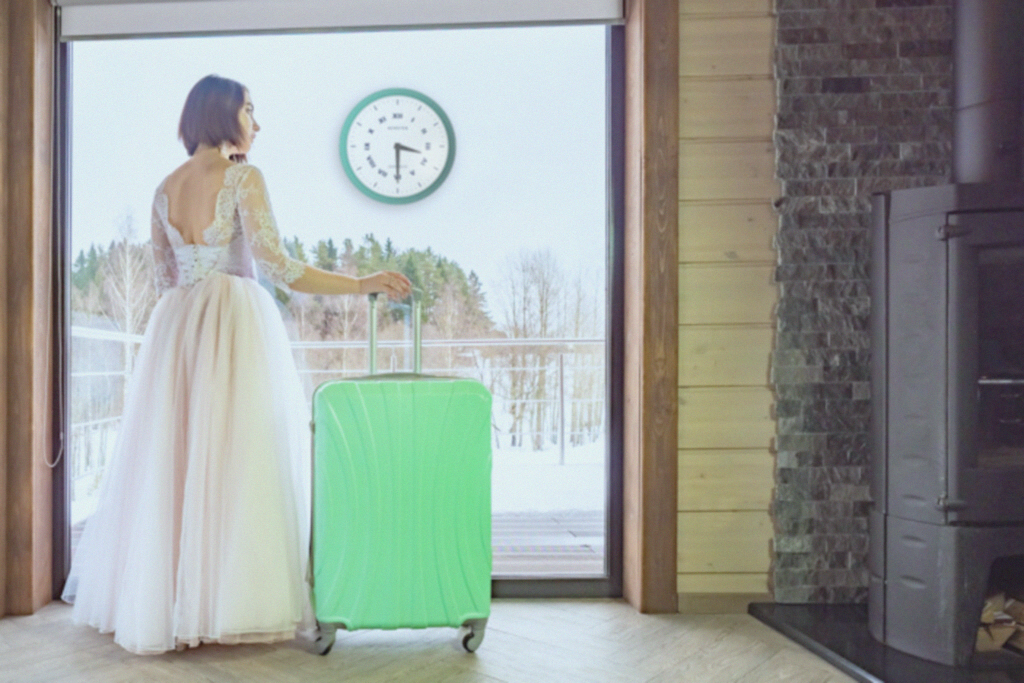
3:30
